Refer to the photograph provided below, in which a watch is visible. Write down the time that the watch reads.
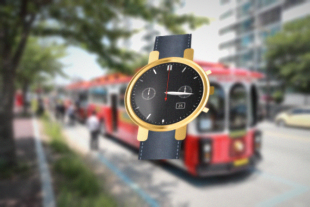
3:16
